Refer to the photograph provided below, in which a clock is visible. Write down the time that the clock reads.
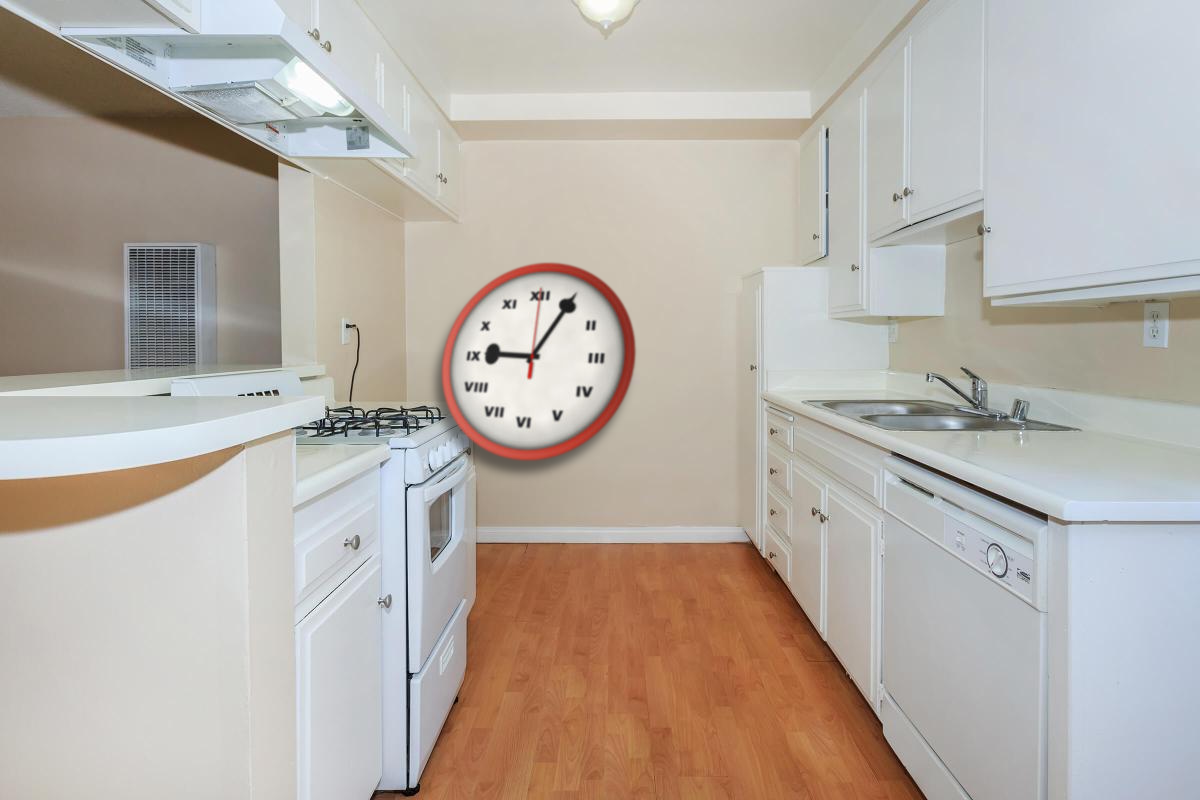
9:05:00
